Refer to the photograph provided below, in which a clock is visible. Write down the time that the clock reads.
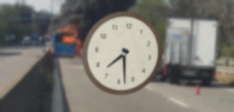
7:28
